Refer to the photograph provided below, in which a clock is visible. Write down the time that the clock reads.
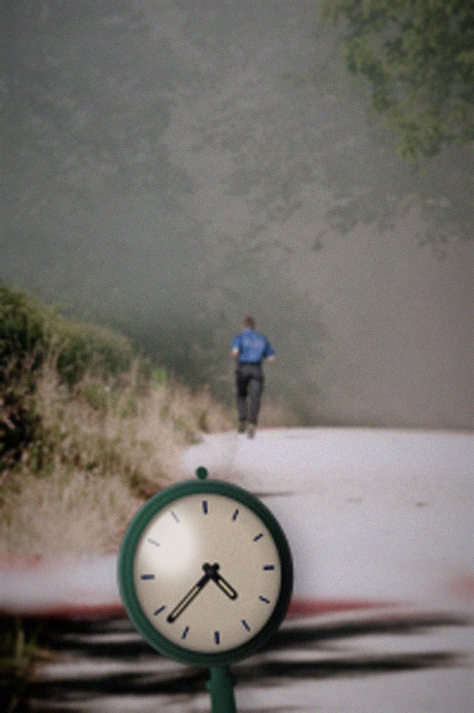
4:38
